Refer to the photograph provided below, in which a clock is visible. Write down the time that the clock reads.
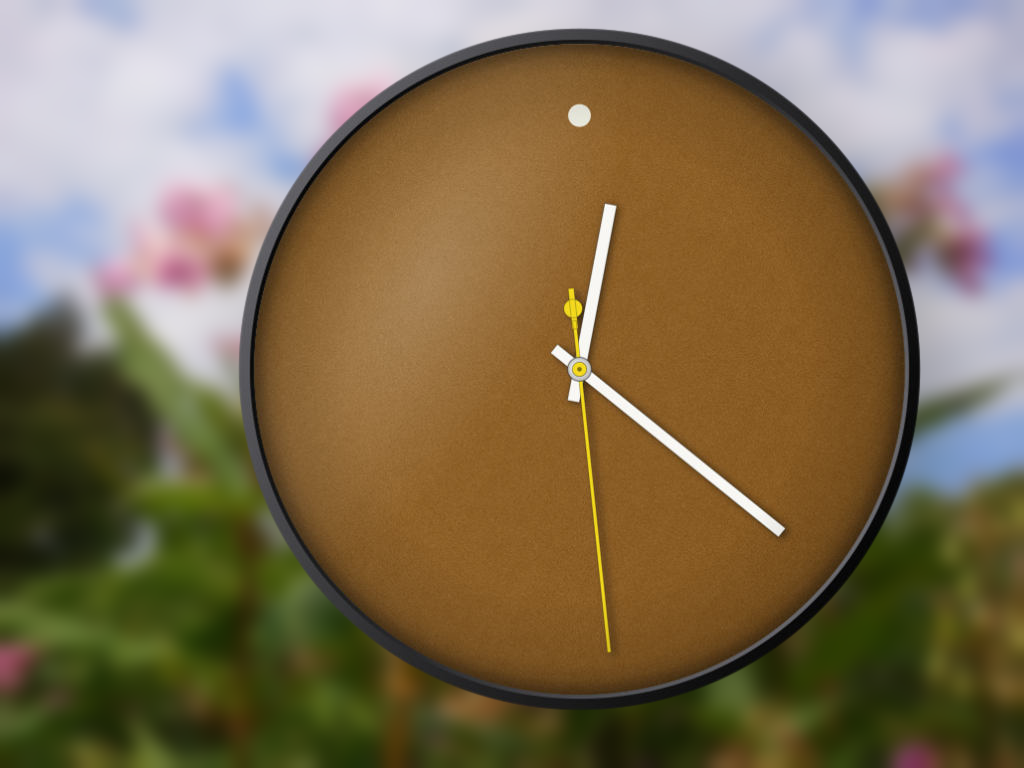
12:21:29
